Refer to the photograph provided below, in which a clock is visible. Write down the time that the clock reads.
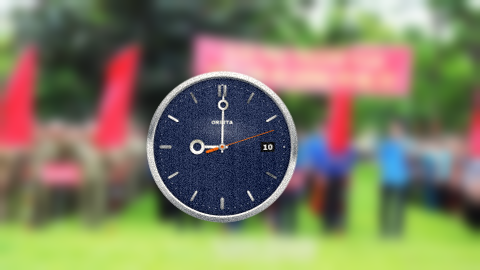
9:00:12
